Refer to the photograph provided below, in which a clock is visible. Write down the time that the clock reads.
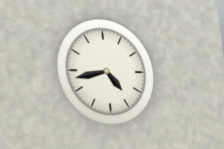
4:43
